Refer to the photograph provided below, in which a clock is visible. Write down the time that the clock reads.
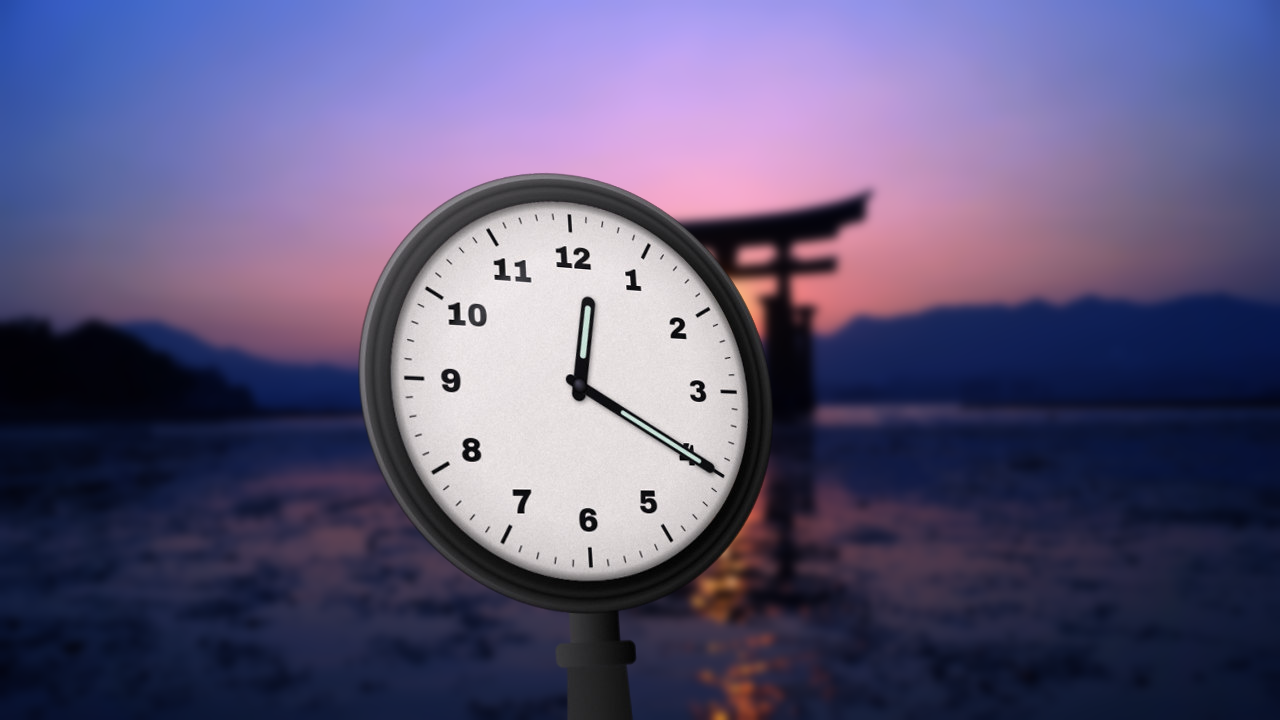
12:20
